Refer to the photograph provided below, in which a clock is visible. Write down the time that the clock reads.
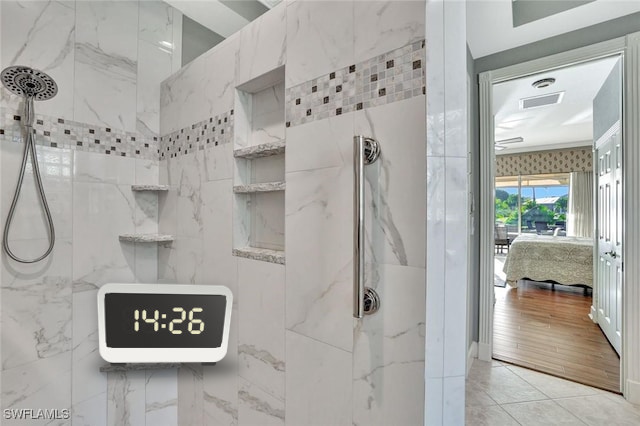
14:26
